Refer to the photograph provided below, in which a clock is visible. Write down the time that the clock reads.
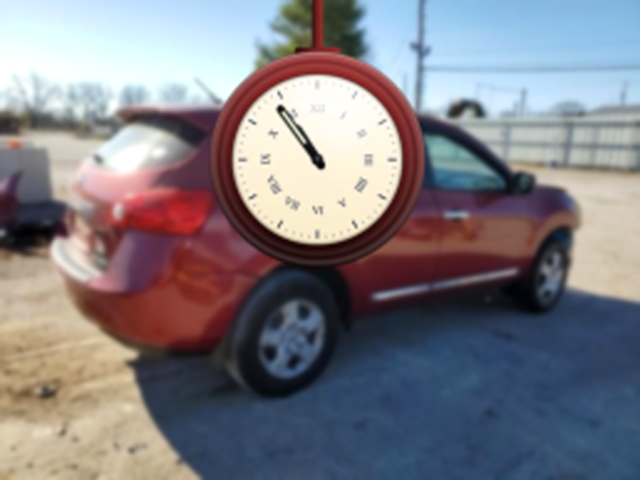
10:54
